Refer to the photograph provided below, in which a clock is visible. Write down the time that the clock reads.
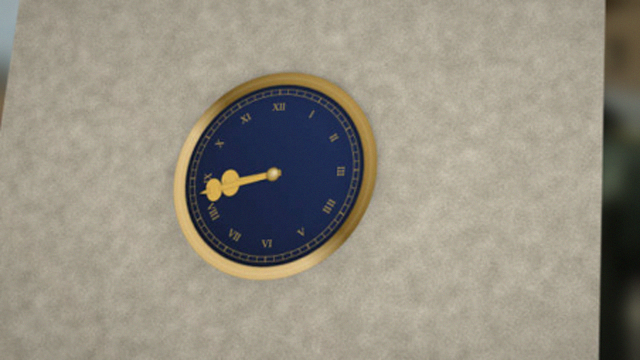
8:43
